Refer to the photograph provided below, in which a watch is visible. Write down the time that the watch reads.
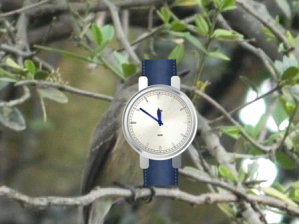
11:51
